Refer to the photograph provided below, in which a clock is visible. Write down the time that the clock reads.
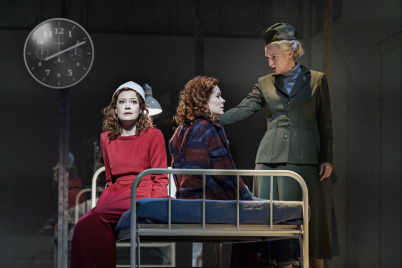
8:11
